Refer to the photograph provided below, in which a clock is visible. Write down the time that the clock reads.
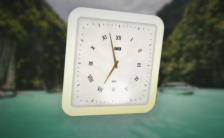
6:57
